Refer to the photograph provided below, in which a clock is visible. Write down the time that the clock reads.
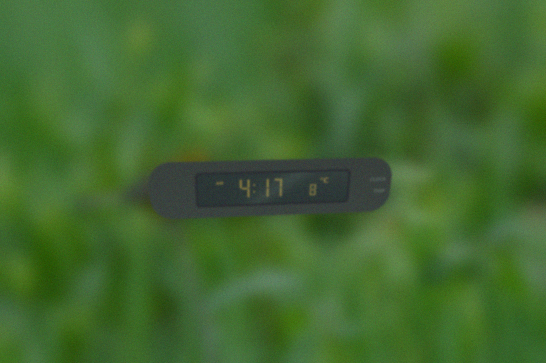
4:17
